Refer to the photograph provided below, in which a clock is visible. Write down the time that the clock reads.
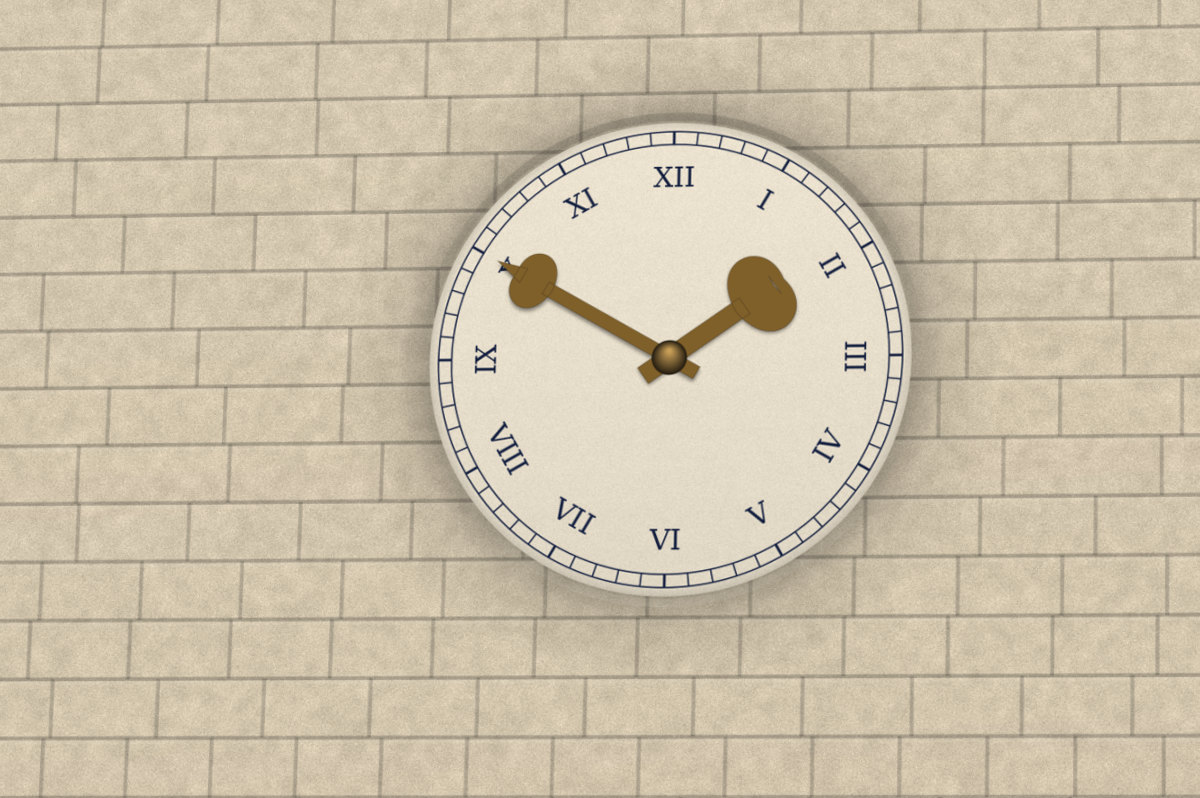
1:50
